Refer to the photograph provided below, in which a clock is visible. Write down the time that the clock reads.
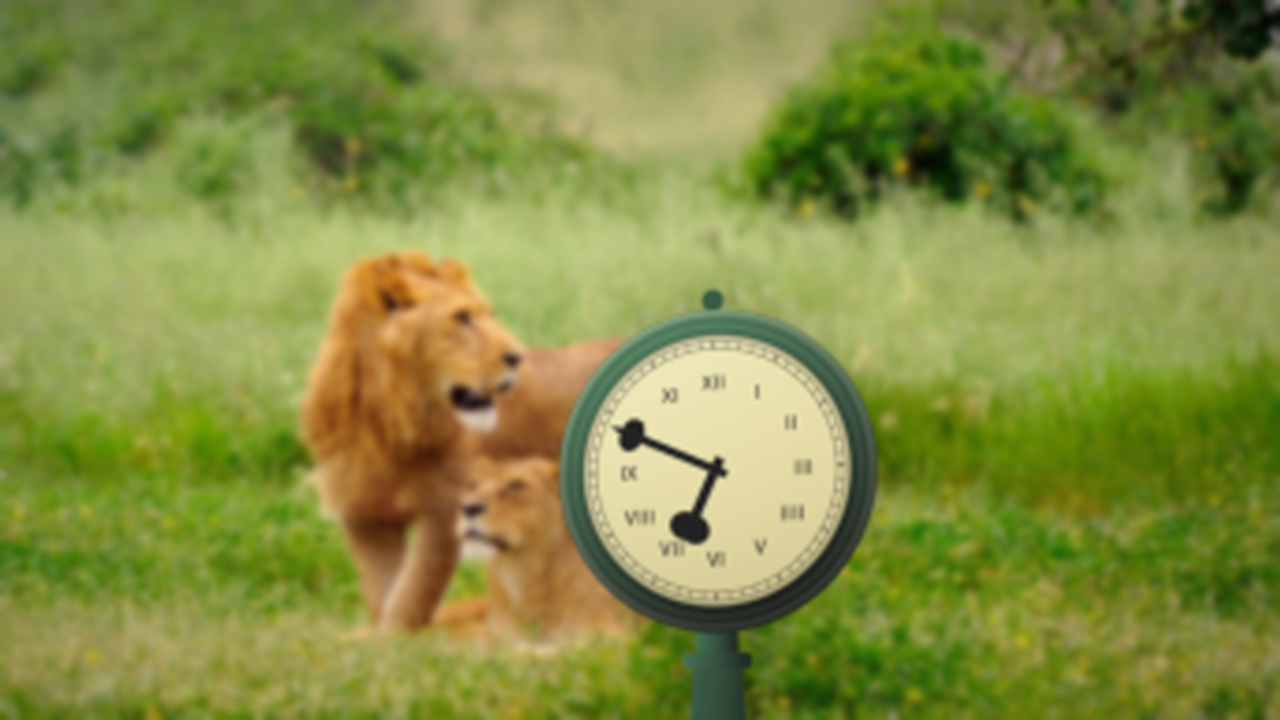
6:49
